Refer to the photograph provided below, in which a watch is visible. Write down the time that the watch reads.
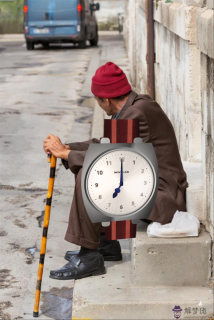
7:00
